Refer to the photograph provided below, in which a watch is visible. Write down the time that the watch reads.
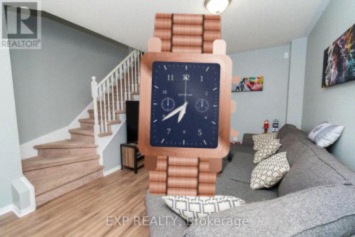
6:39
